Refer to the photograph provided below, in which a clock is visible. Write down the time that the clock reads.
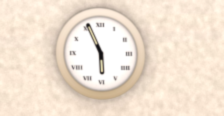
5:56
